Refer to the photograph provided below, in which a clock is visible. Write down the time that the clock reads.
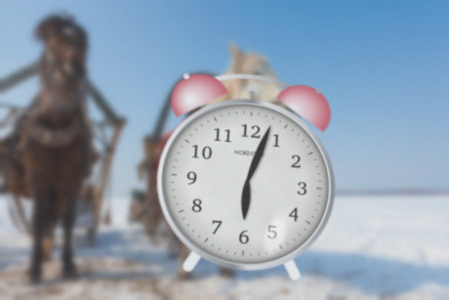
6:03
